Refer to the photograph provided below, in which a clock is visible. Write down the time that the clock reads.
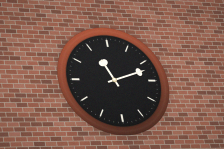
11:12
